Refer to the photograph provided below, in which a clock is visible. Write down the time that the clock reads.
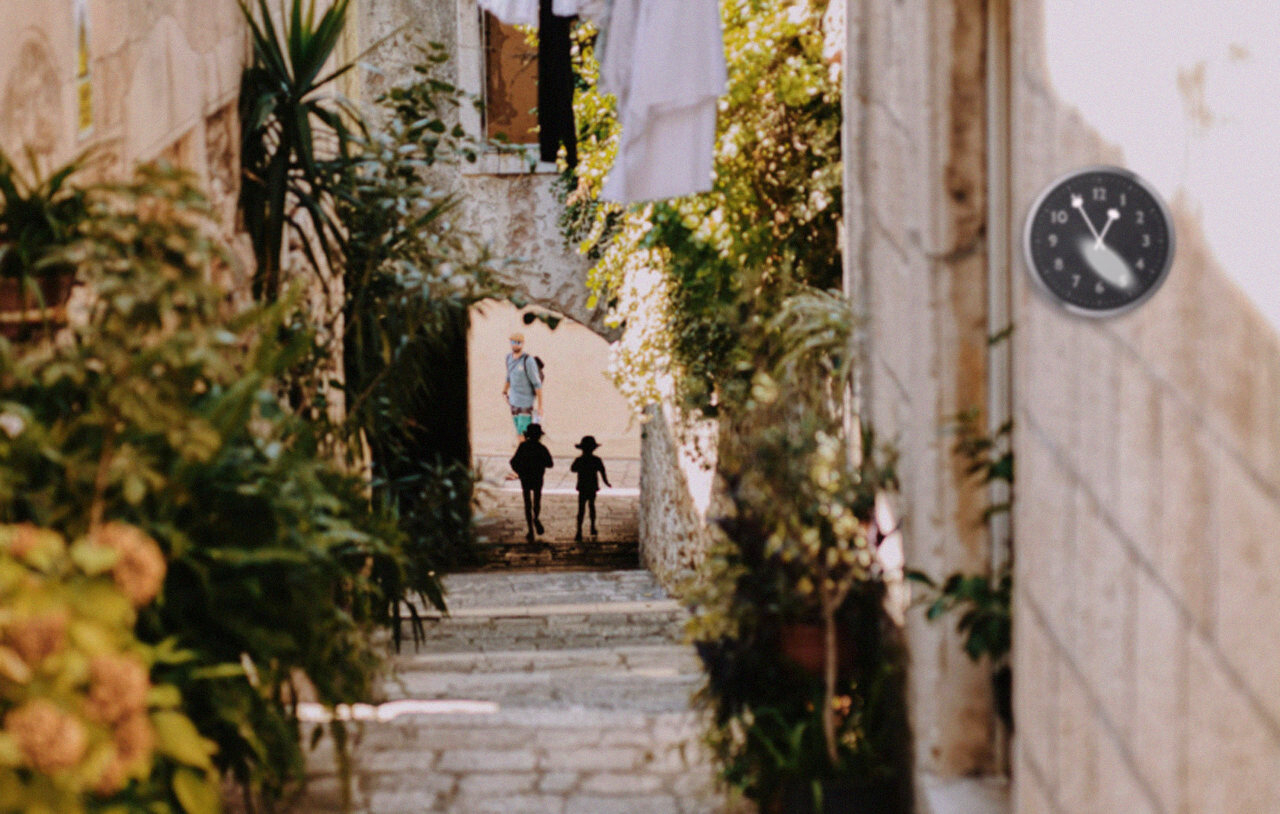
12:55
